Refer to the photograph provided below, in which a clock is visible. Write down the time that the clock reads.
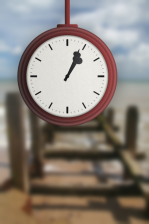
1:04
